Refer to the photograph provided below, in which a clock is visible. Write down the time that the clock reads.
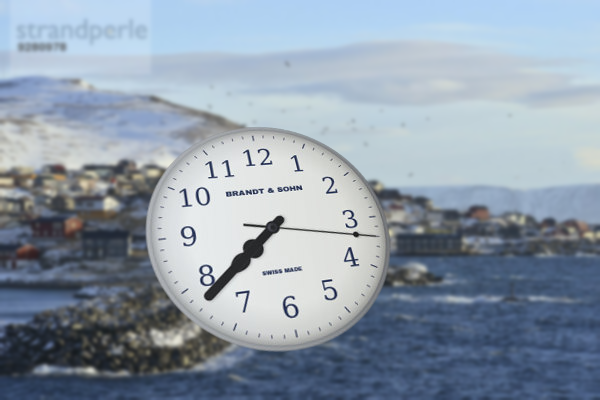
7:38:17
